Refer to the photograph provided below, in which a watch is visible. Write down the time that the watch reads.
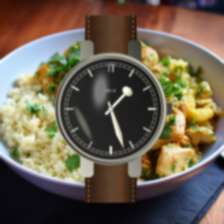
1:27
